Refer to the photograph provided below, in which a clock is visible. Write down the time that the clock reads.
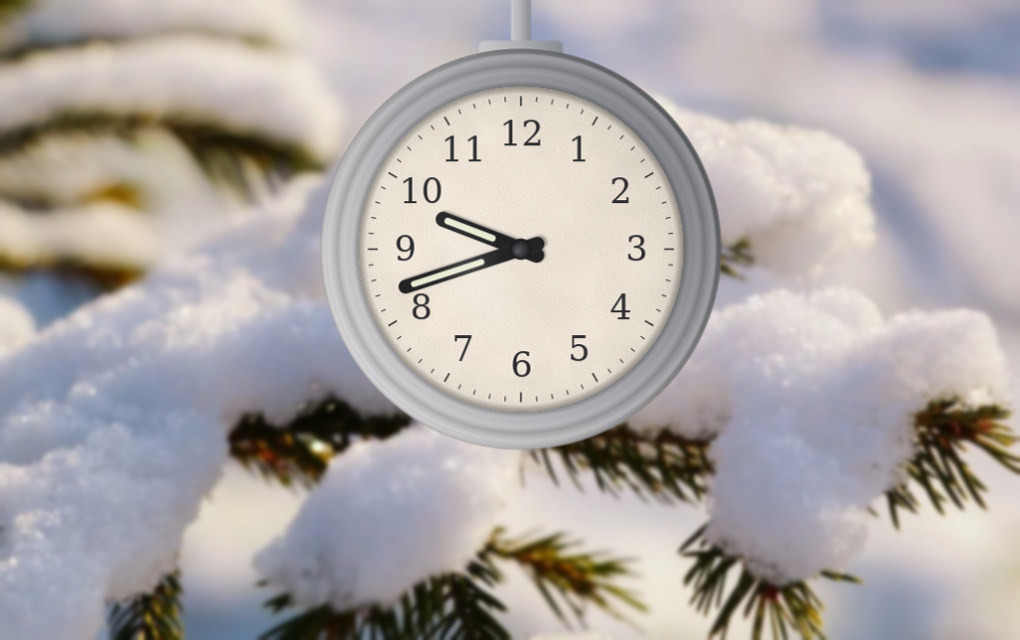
9:42
